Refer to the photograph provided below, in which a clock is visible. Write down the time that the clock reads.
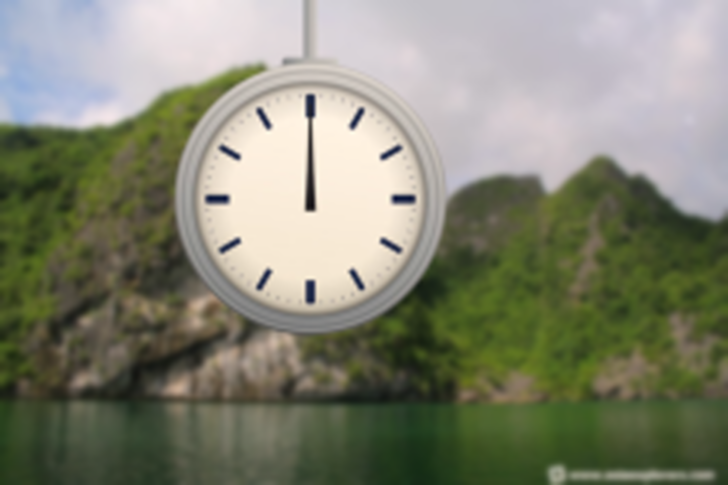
12:00
